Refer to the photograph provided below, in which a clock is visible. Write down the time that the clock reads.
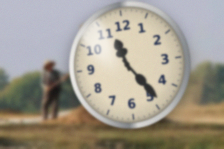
11:24
